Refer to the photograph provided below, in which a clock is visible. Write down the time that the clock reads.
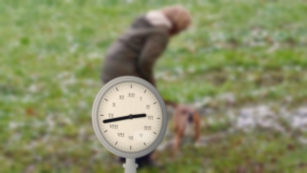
2:43
